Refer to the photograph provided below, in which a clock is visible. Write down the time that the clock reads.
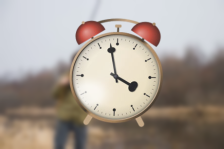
3:58
